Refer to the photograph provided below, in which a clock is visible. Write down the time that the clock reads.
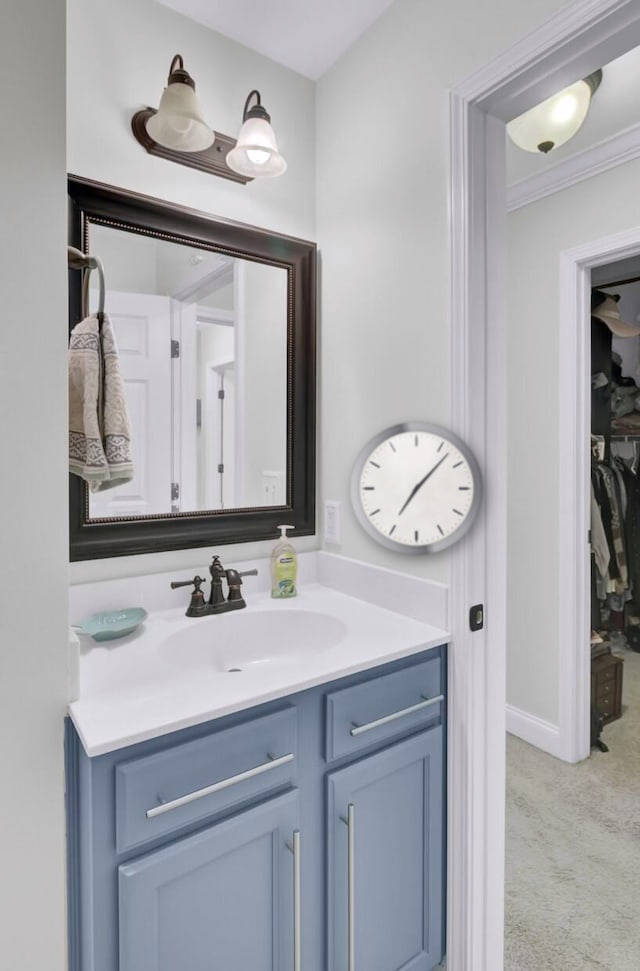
7:07
